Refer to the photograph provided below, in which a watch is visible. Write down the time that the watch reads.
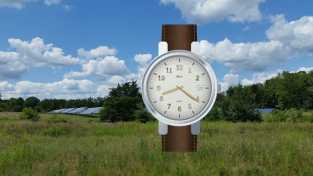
8:21
